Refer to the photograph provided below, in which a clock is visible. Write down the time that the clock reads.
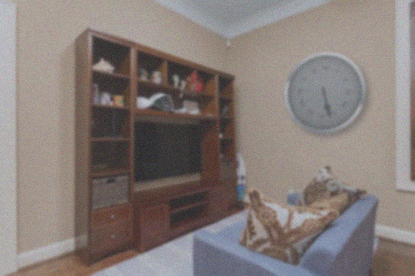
5:27
